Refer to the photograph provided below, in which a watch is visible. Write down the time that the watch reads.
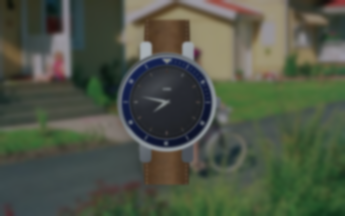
7:47
